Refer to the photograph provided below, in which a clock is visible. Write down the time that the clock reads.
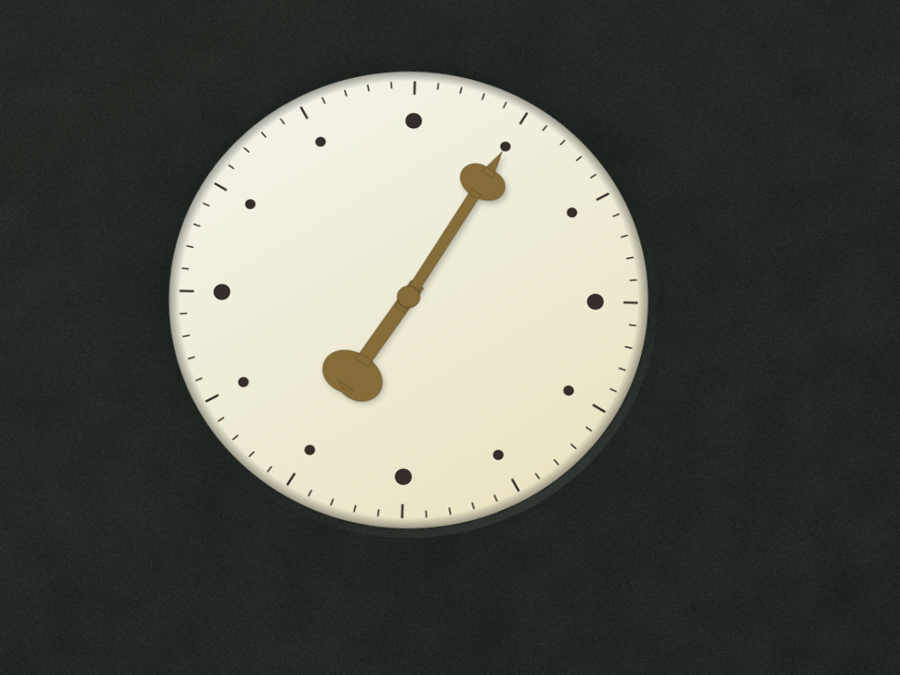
7:05
